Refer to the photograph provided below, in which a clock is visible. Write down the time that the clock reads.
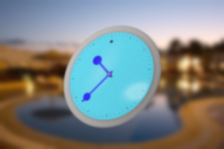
10:38
